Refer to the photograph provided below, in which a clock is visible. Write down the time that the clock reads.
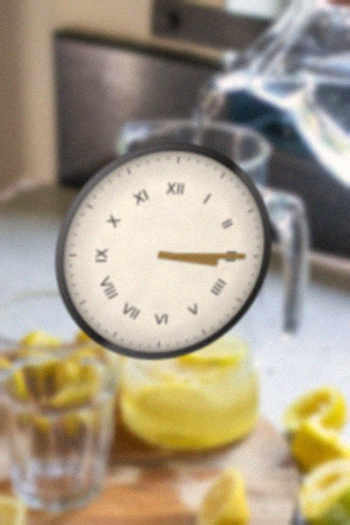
3:15
